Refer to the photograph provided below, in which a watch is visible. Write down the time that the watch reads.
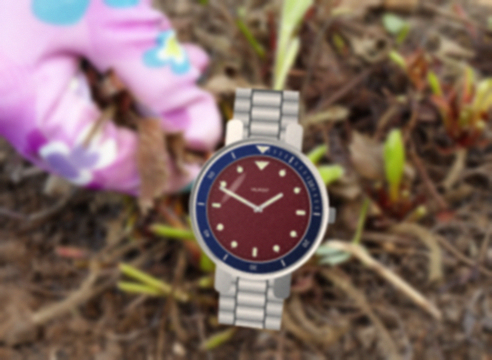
1:49
